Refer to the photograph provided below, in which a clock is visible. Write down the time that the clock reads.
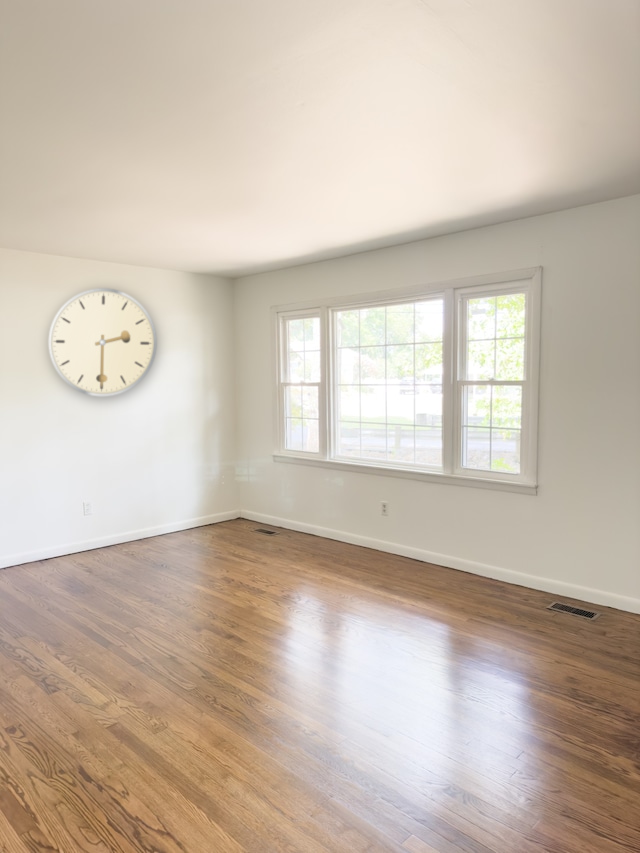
2:30
